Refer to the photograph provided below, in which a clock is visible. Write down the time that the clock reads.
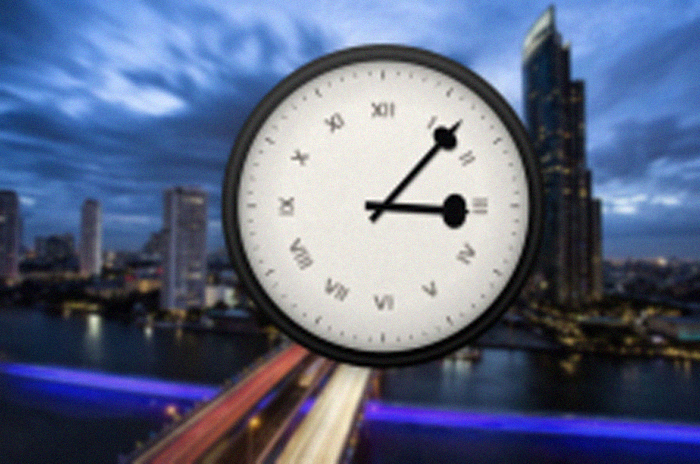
3:07
